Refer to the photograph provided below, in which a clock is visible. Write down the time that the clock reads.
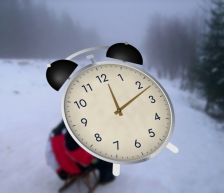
12:12
